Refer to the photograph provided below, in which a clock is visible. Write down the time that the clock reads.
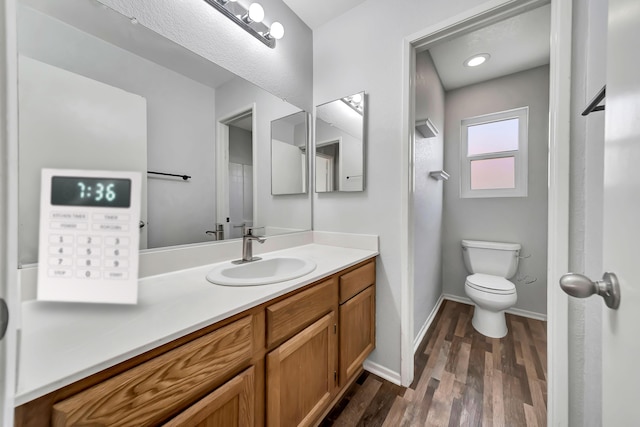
7:36
